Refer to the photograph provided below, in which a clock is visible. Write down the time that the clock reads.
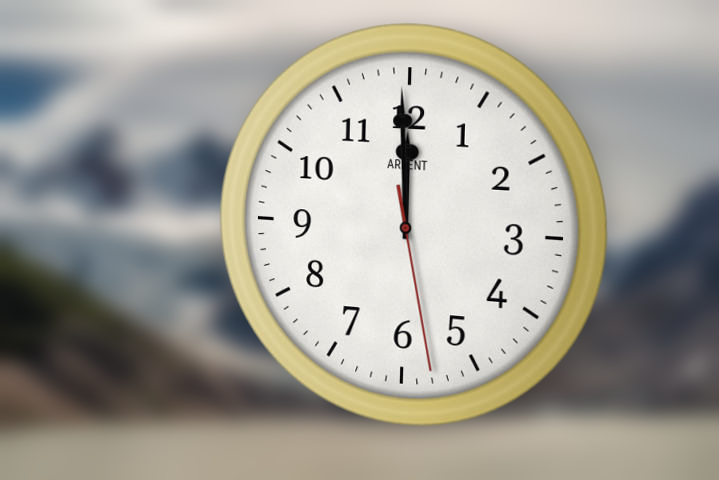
11:59:28
